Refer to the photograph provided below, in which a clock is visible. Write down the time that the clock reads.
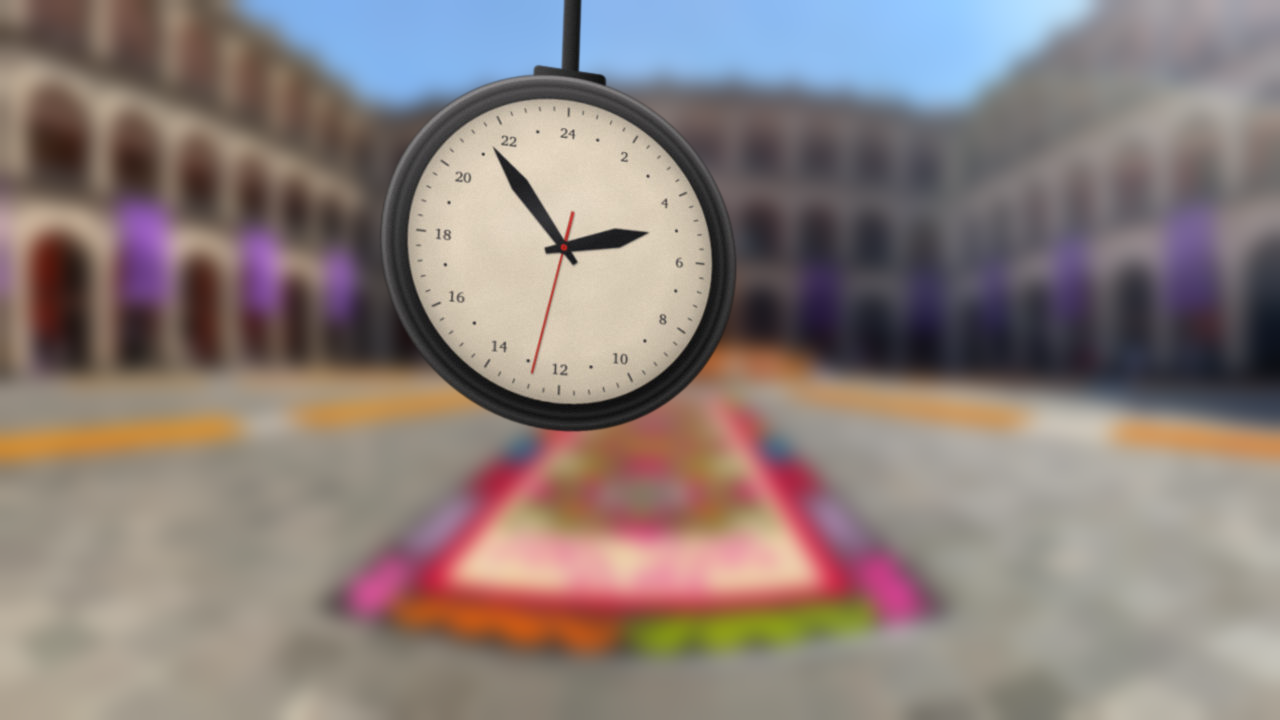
4:53:32
